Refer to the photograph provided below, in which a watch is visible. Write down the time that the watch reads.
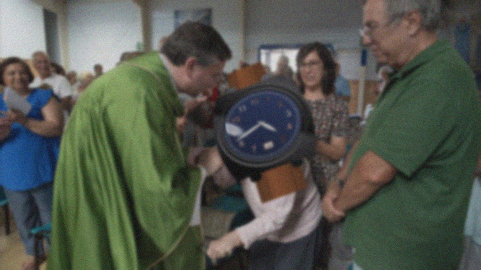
4:42
